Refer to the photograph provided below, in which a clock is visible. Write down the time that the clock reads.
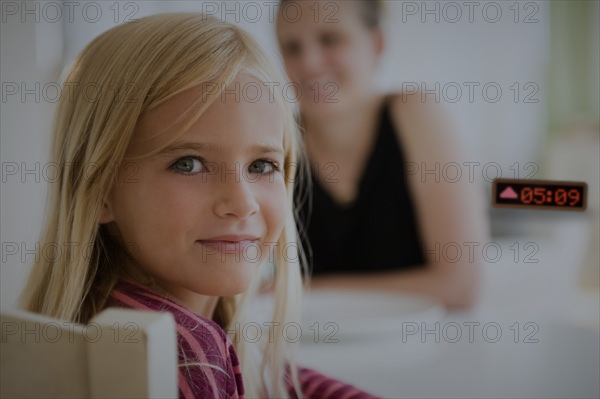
5:09
